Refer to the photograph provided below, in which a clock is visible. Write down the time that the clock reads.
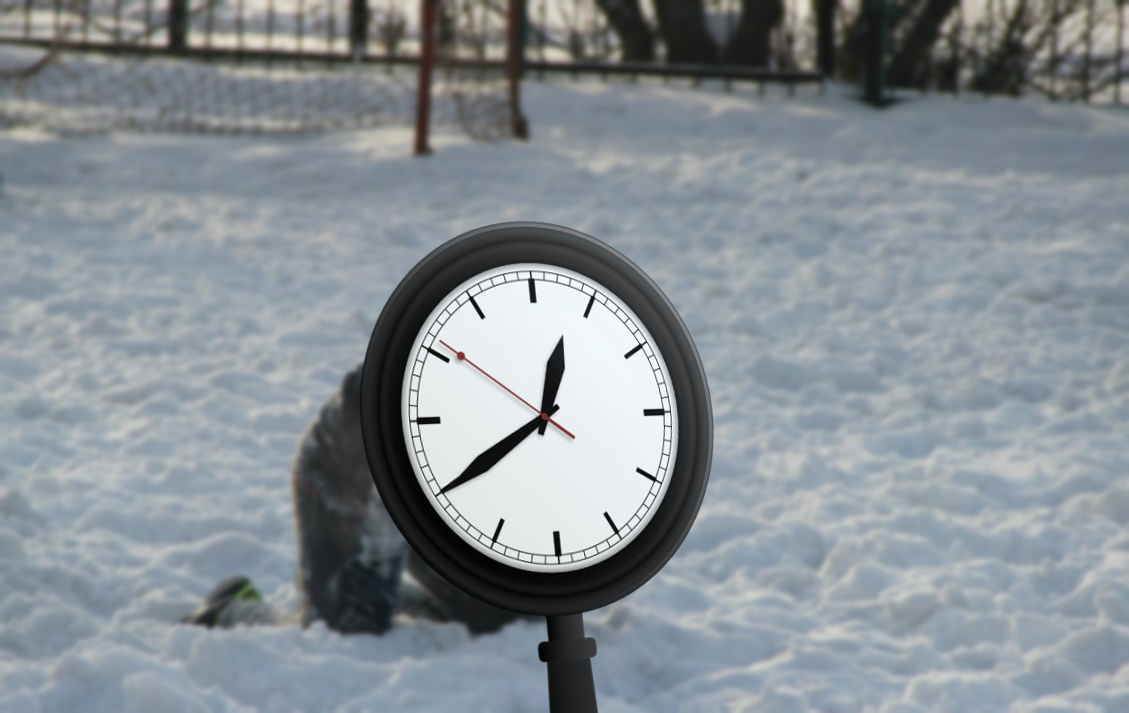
12:39:51
